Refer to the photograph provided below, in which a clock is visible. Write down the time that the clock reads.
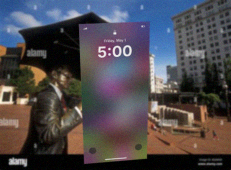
5:00
